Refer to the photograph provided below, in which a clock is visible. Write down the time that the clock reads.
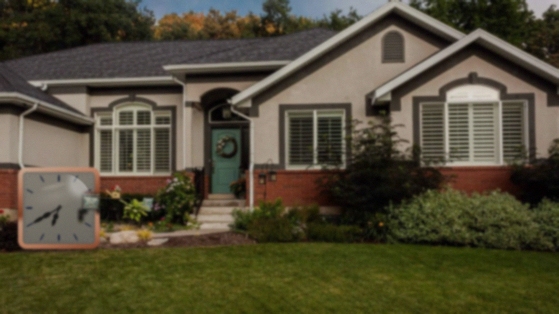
6:40
